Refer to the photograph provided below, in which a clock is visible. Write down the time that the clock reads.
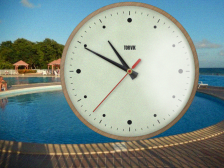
10:49:37
